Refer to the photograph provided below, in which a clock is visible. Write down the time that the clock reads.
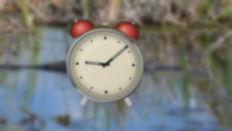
9:08
